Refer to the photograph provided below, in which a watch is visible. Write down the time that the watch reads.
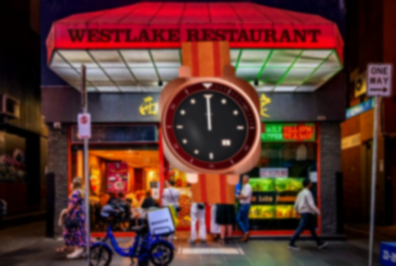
12:00
